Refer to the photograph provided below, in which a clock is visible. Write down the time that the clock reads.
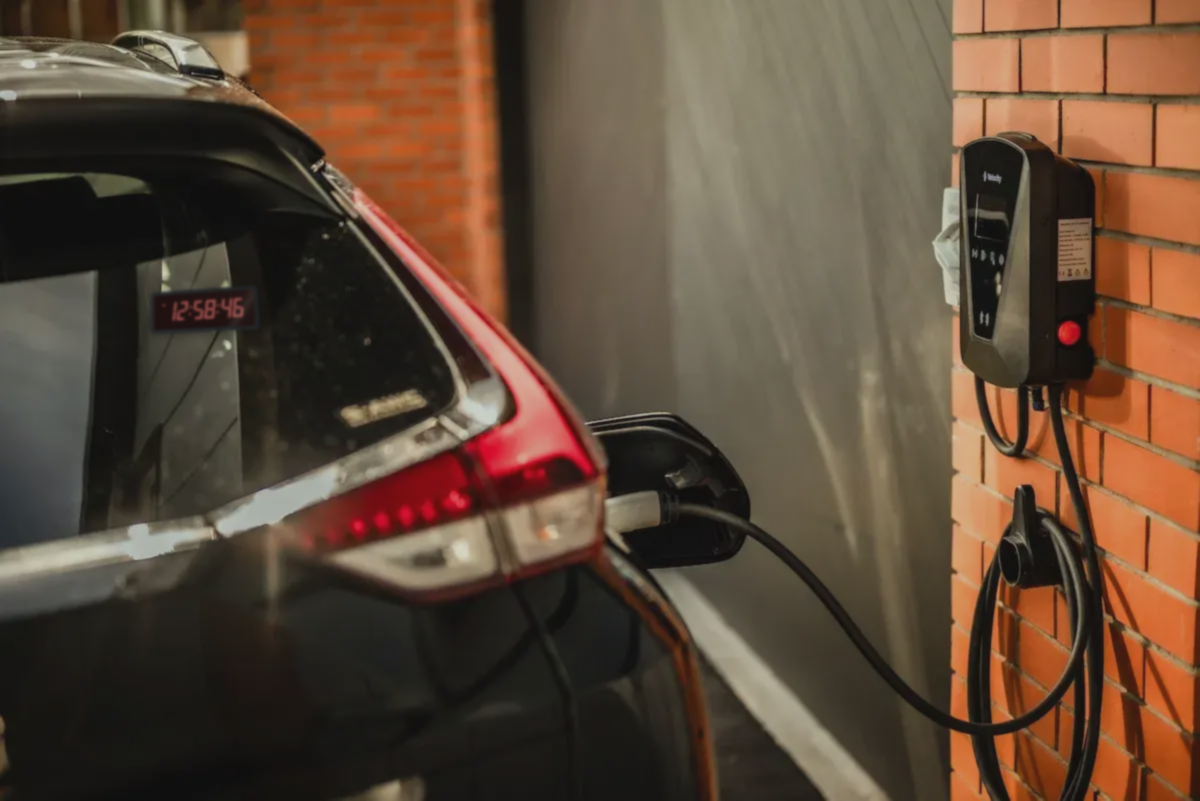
12:58:46
